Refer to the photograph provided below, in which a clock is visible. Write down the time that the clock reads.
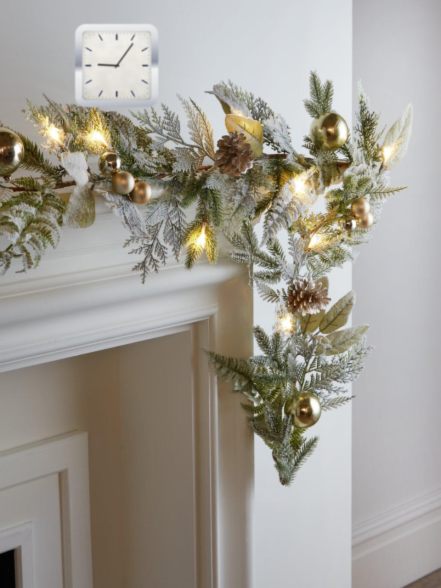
9:06
